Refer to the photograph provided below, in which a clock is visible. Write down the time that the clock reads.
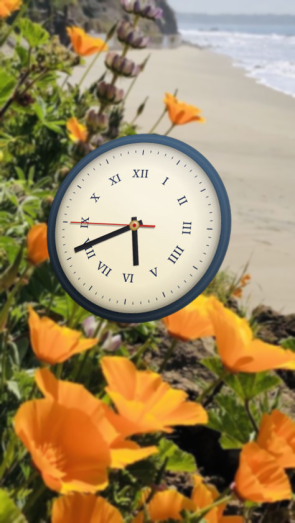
5:40:45
